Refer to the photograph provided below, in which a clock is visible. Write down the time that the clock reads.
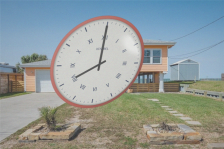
8:00
